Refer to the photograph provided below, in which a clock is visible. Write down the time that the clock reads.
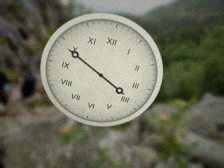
3:49
